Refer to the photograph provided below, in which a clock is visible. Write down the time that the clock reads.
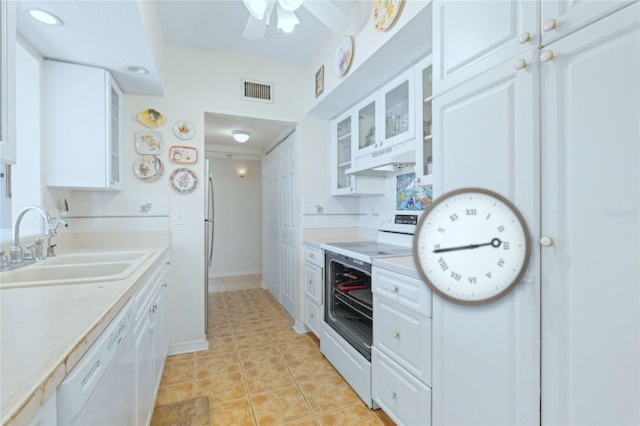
2:44
